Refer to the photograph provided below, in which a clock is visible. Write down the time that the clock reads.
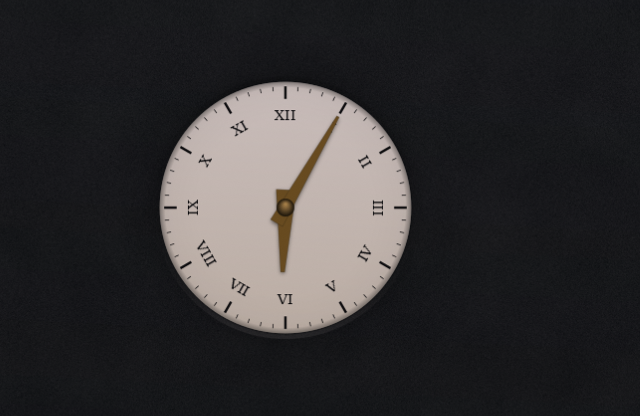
6:05
